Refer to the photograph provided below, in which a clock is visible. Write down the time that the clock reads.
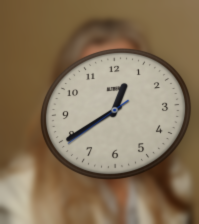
12:39:39
